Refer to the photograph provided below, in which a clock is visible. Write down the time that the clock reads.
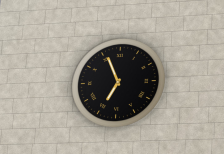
6:56
